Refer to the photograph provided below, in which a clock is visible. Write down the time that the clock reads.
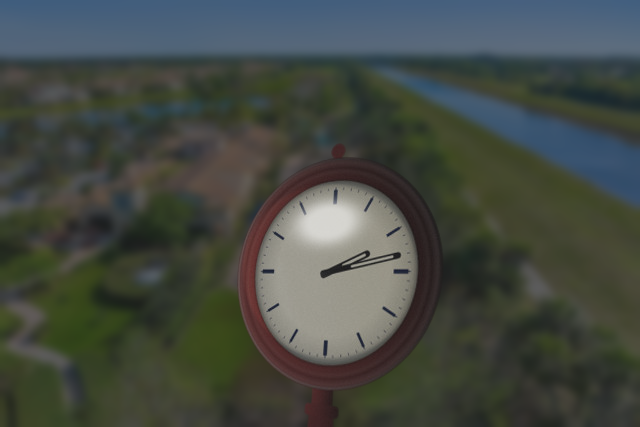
2:13
